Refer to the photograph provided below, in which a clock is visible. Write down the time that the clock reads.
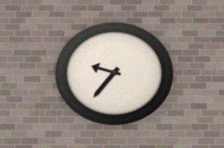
9:36
